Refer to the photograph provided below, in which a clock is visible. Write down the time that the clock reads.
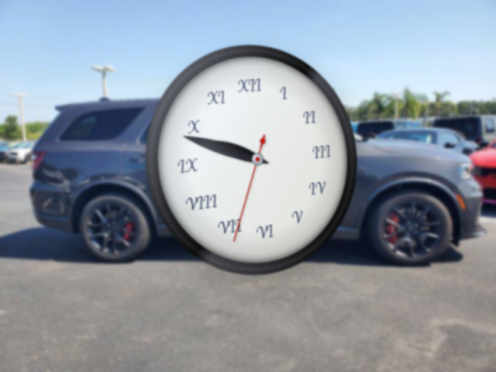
9:48:34
